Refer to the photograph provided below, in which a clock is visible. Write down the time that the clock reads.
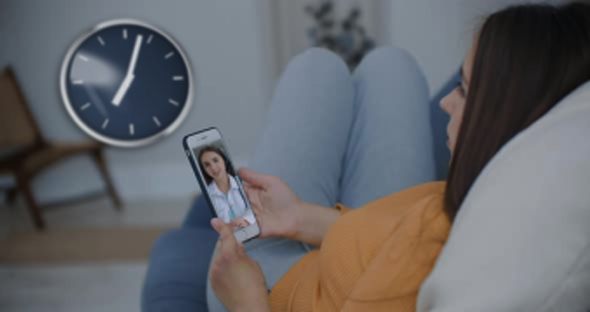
7:03
